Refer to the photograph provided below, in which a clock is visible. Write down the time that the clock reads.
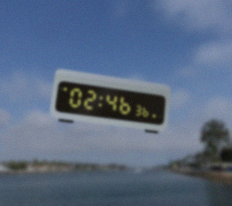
2:46
